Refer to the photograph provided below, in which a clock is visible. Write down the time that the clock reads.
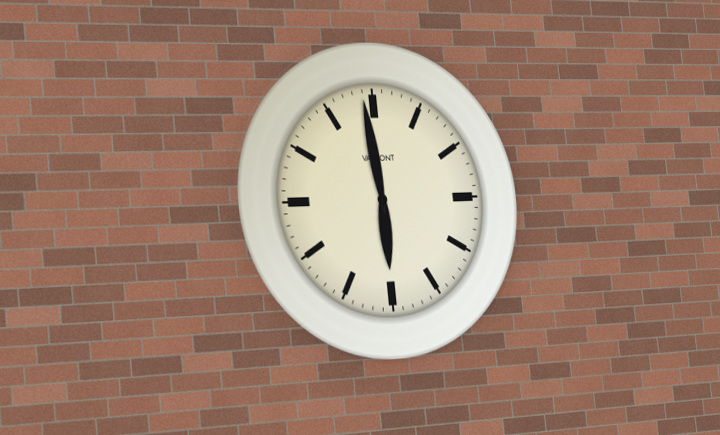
5:59
